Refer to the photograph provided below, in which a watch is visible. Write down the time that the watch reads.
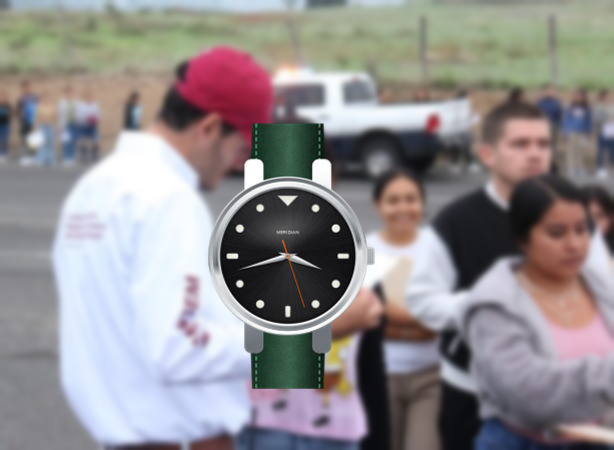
3:42:27
